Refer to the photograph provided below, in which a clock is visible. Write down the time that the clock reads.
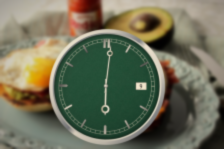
6:01
